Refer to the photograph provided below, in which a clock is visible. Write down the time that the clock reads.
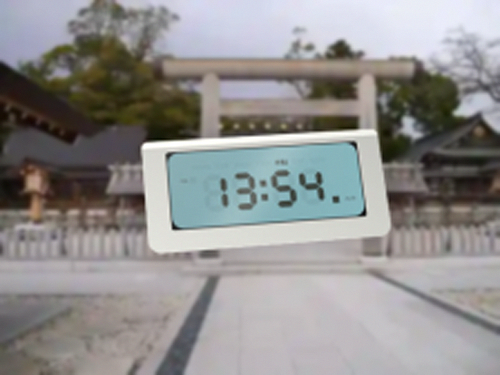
13:54
